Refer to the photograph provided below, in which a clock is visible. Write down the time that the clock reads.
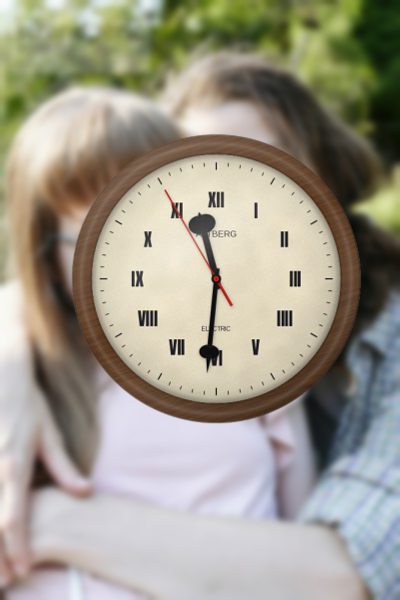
11:30:55
